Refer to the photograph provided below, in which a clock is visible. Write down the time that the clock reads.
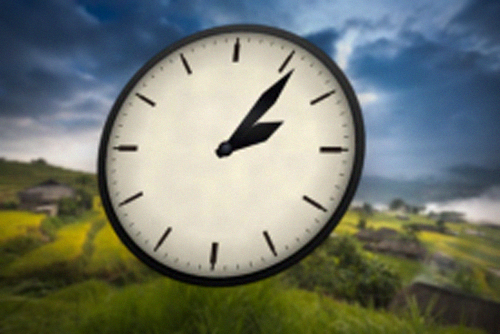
2:06
